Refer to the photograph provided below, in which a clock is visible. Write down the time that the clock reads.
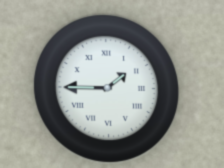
1:45
